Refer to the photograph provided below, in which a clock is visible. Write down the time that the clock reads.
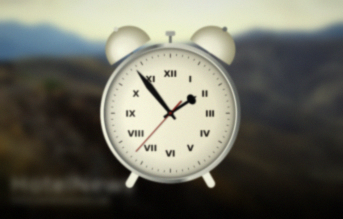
1:53:37
